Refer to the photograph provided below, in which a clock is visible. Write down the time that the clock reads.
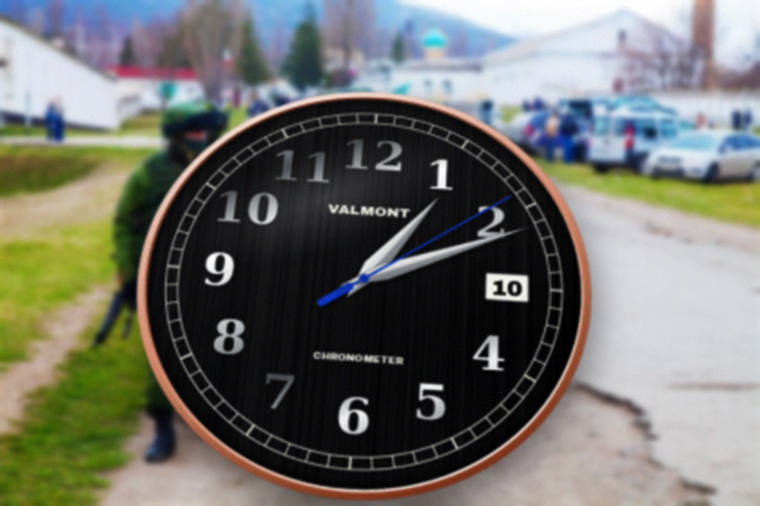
1:11:09
